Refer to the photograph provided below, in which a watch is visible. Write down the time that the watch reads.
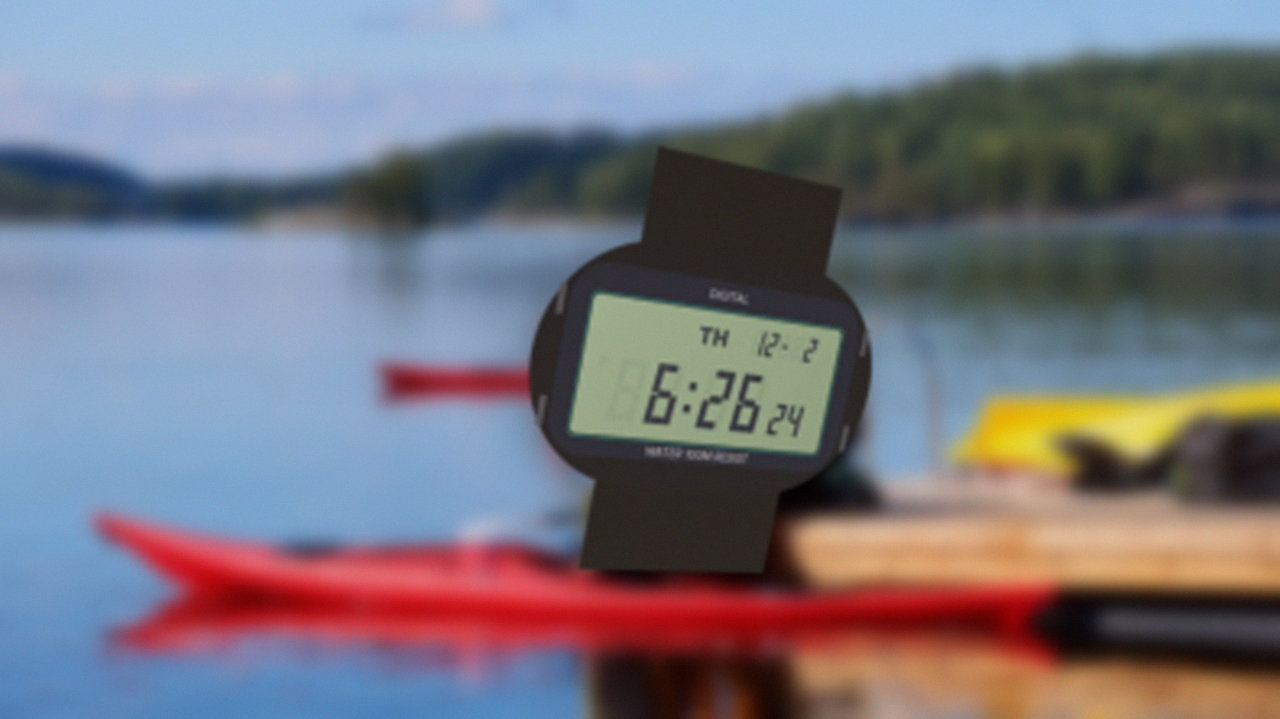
6:26:24
